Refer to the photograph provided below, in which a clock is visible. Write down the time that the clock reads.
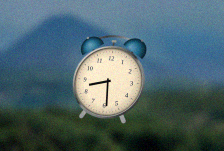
8:29
